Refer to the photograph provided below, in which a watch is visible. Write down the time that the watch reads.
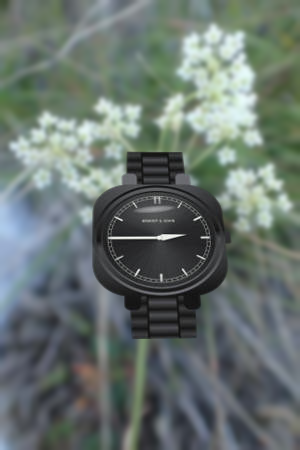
2:45
